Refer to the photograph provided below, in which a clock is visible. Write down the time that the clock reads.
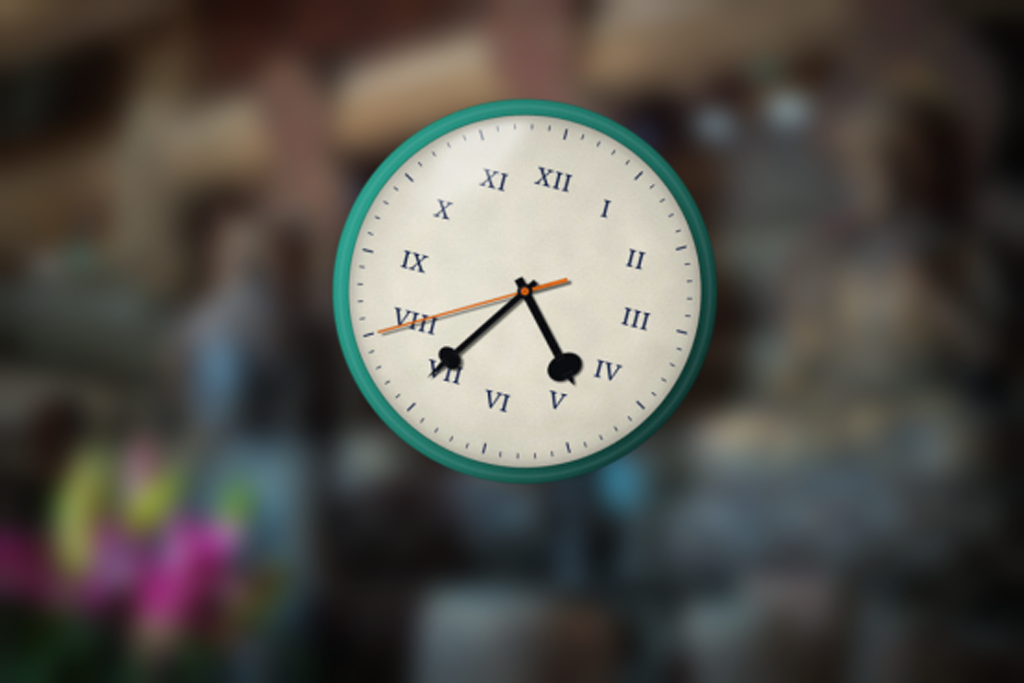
4:35:40
